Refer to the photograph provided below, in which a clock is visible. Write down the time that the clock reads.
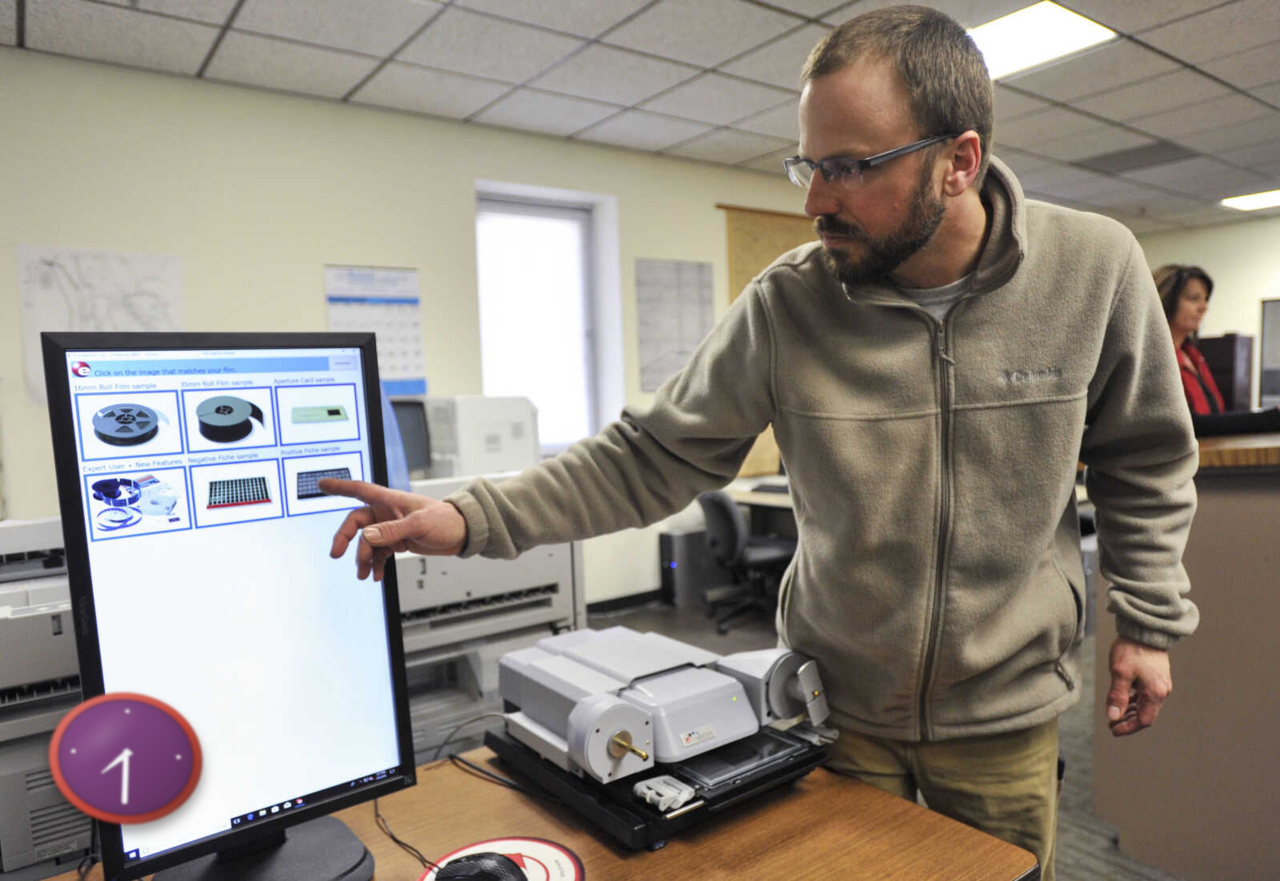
7:30
